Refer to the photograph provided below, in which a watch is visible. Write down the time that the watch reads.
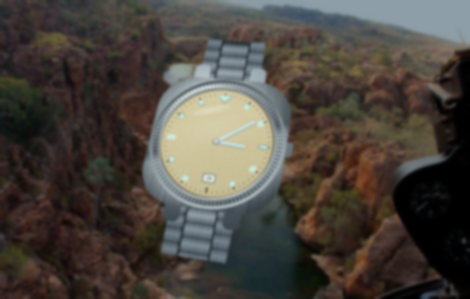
3:09
